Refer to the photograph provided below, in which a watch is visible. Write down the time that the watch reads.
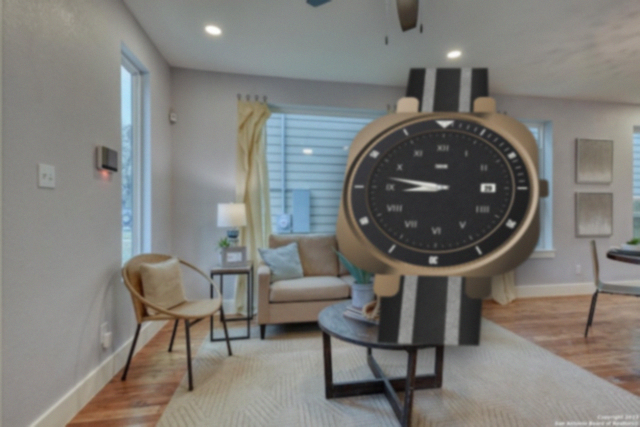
8:47
